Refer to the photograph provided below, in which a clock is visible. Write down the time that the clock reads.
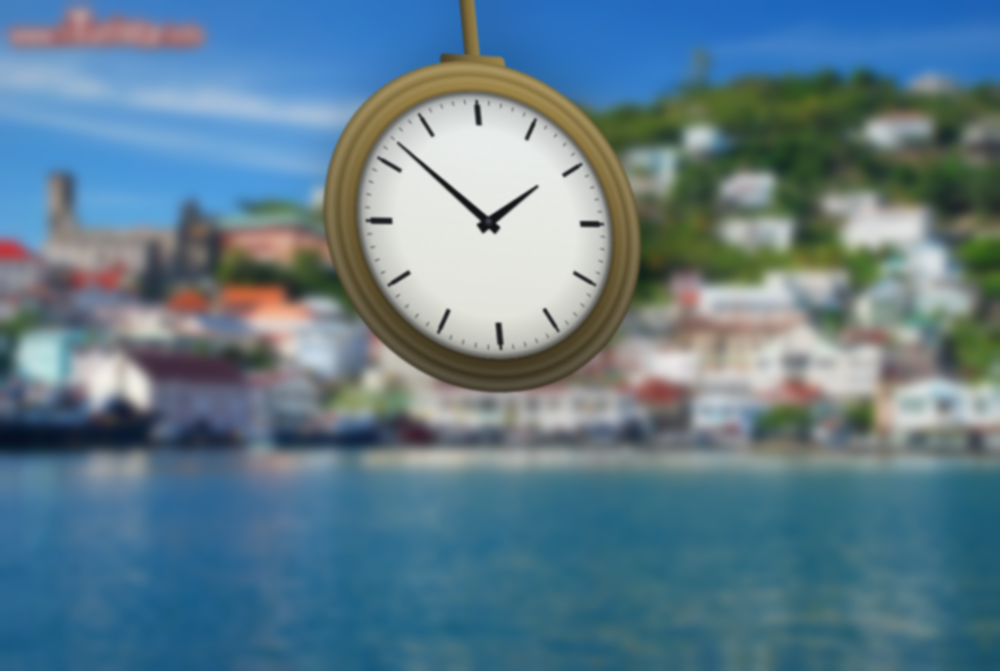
1:52
